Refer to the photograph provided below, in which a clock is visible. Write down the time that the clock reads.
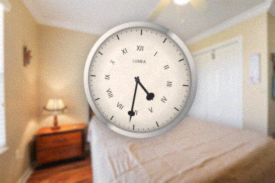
4:31
